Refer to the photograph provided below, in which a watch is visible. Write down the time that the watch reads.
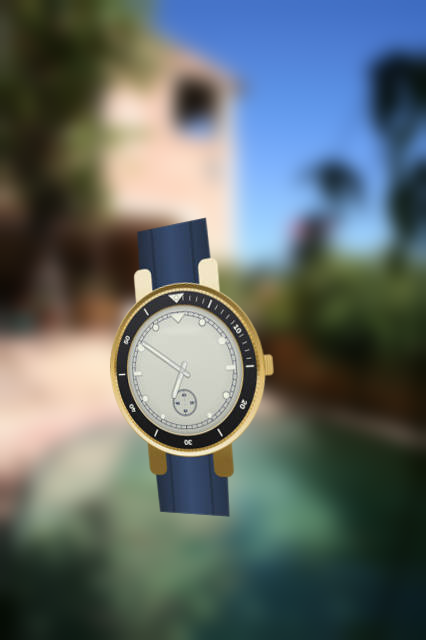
6:51
